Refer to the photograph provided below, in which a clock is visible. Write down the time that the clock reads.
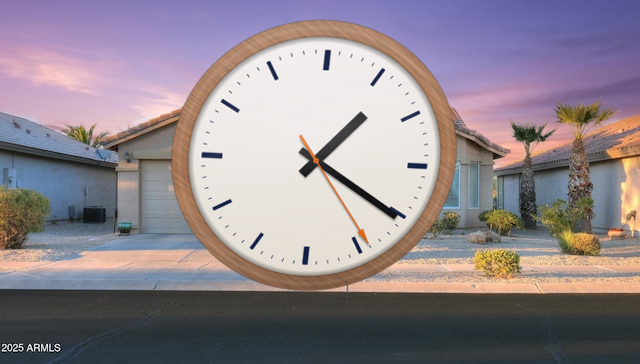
1:20:24
